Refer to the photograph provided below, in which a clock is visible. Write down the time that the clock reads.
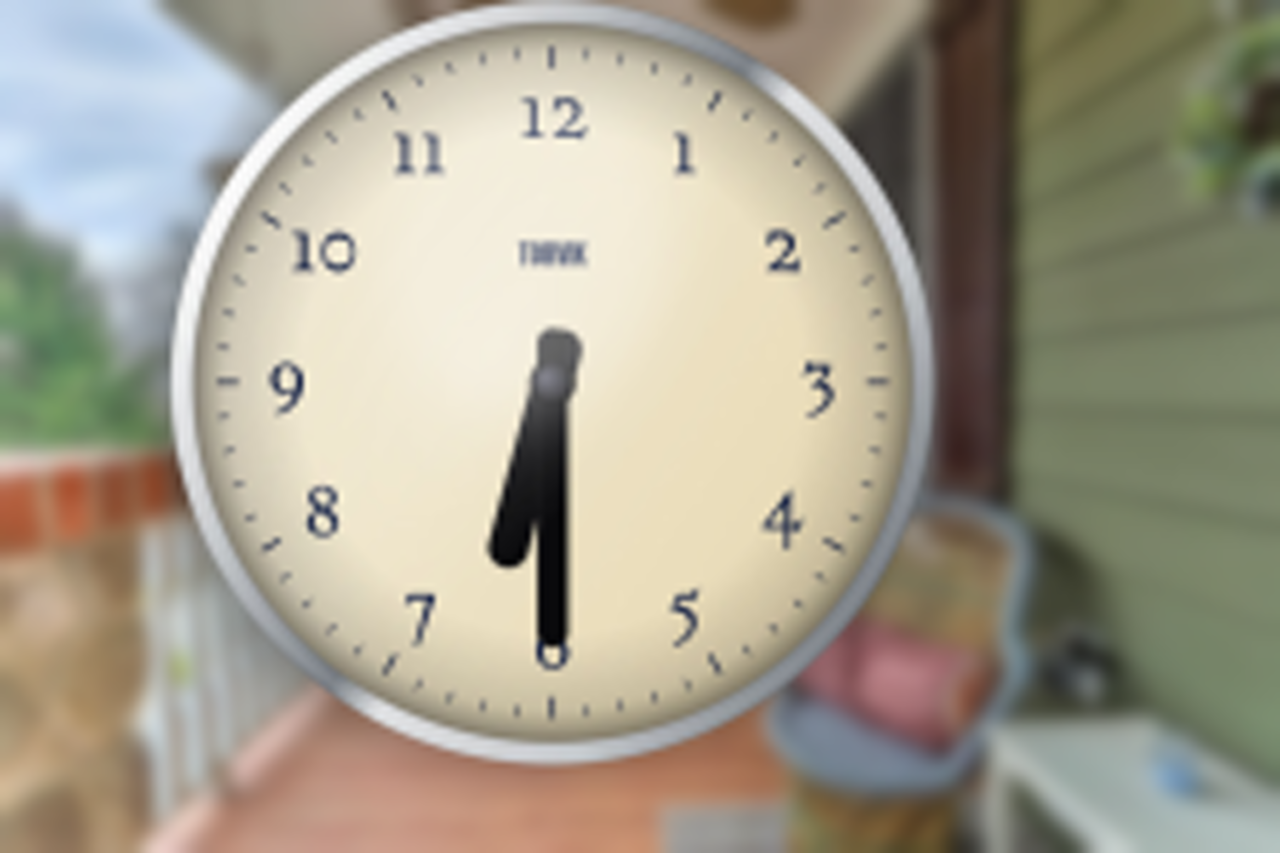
6:30
